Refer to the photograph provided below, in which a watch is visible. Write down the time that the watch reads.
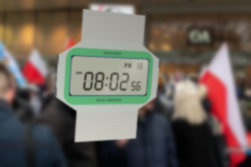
8:02
